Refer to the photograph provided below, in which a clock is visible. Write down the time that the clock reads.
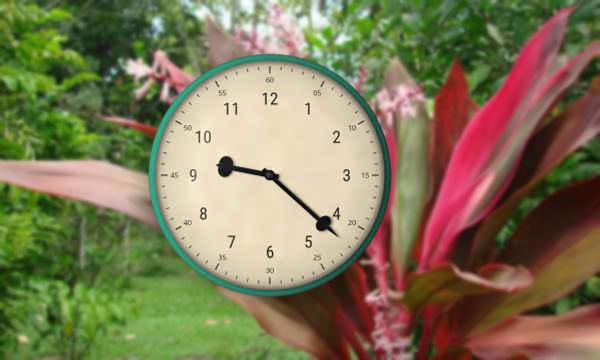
9:22
